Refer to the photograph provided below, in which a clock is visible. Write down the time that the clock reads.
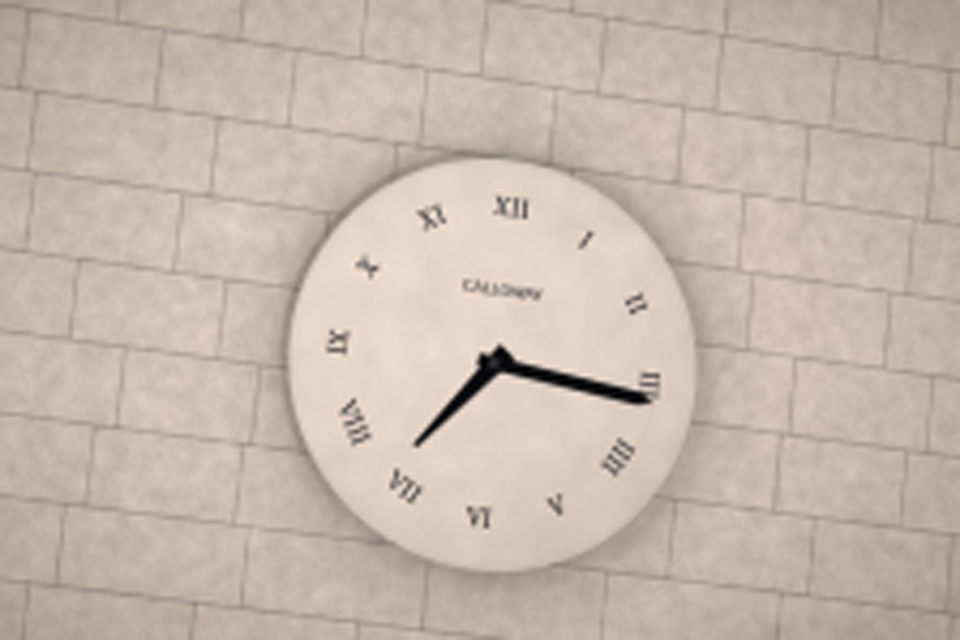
7:16
